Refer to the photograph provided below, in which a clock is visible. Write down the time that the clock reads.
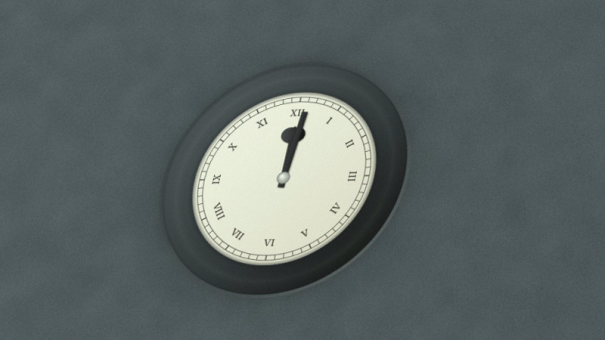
12:01
